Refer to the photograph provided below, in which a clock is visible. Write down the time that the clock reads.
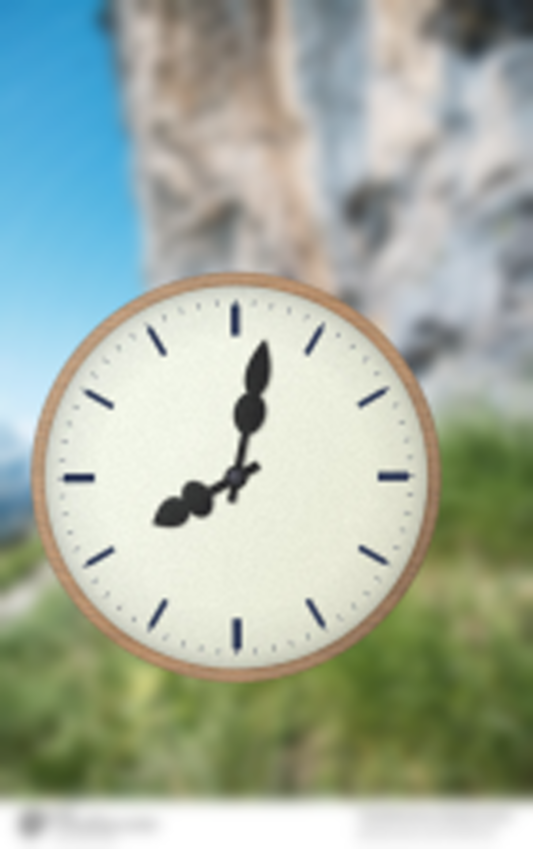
8:02
